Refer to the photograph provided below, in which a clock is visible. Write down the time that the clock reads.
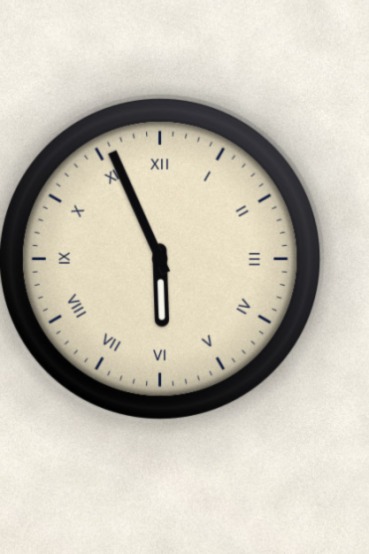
5:56
